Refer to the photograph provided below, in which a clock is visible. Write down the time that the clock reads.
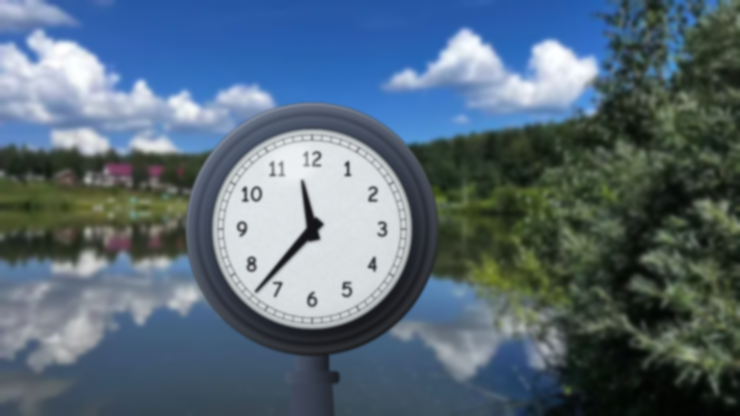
11:37
